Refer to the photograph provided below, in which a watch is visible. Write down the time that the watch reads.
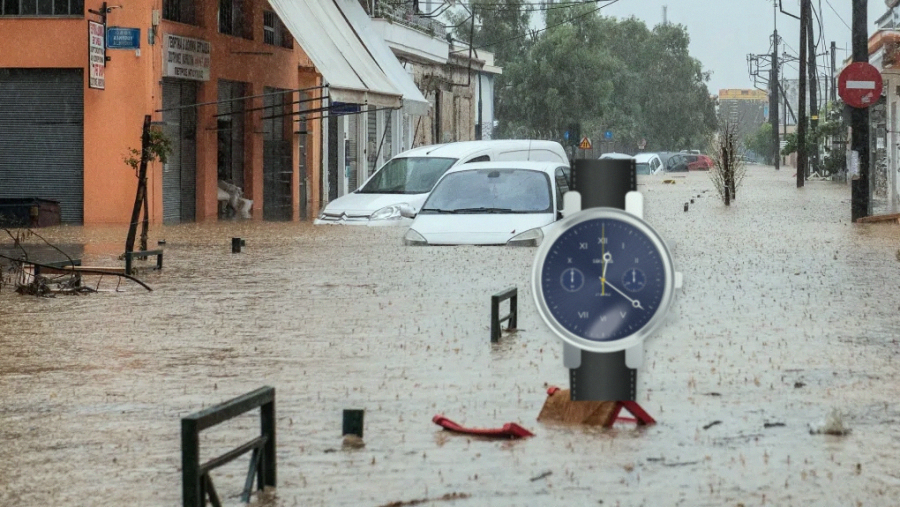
12:21
